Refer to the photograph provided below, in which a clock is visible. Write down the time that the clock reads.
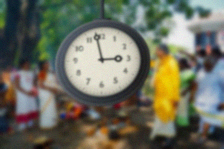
2:58
